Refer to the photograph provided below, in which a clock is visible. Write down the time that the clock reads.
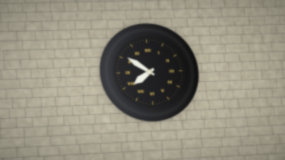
7:51
